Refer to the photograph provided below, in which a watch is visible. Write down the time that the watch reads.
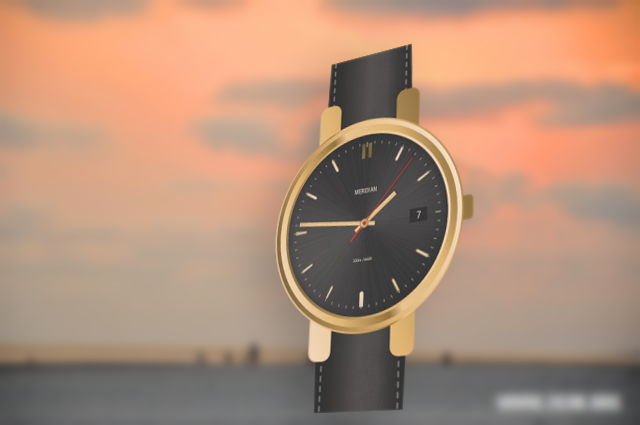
1:46:07
